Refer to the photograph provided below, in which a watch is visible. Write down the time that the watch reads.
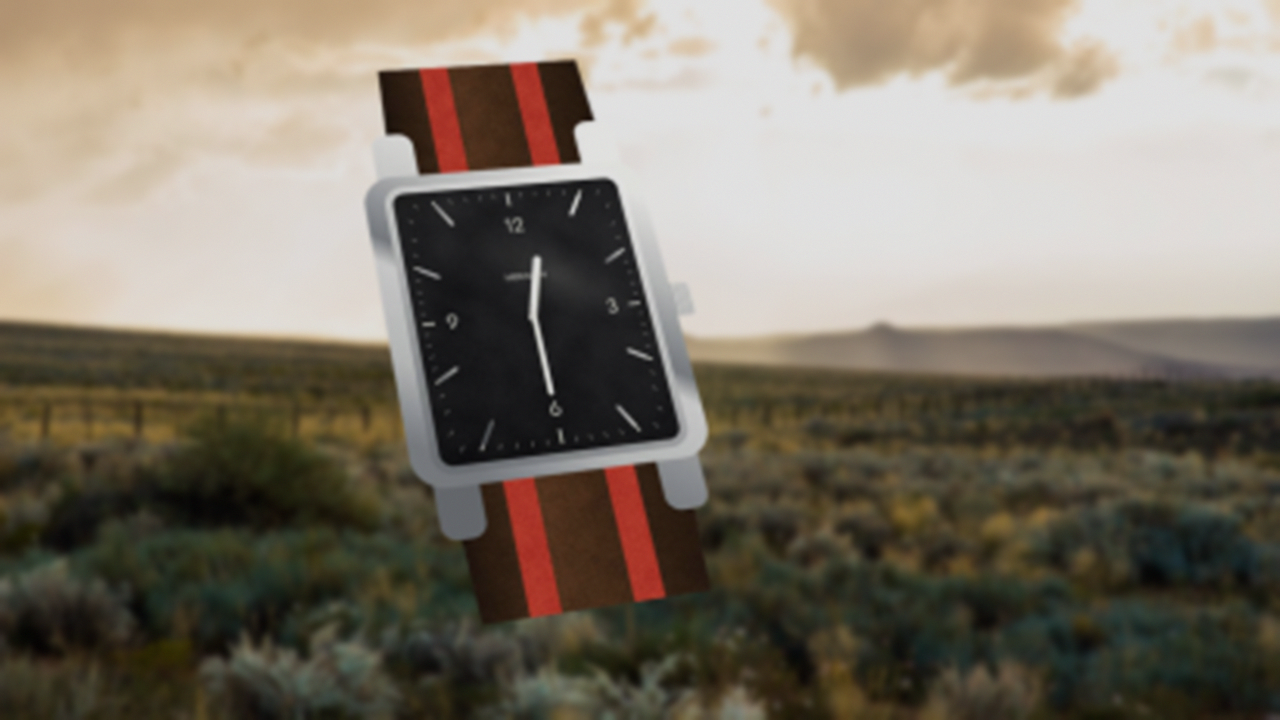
12:30
